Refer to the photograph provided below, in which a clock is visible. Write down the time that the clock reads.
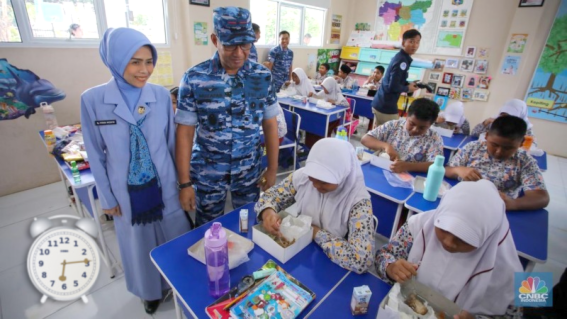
6:14
